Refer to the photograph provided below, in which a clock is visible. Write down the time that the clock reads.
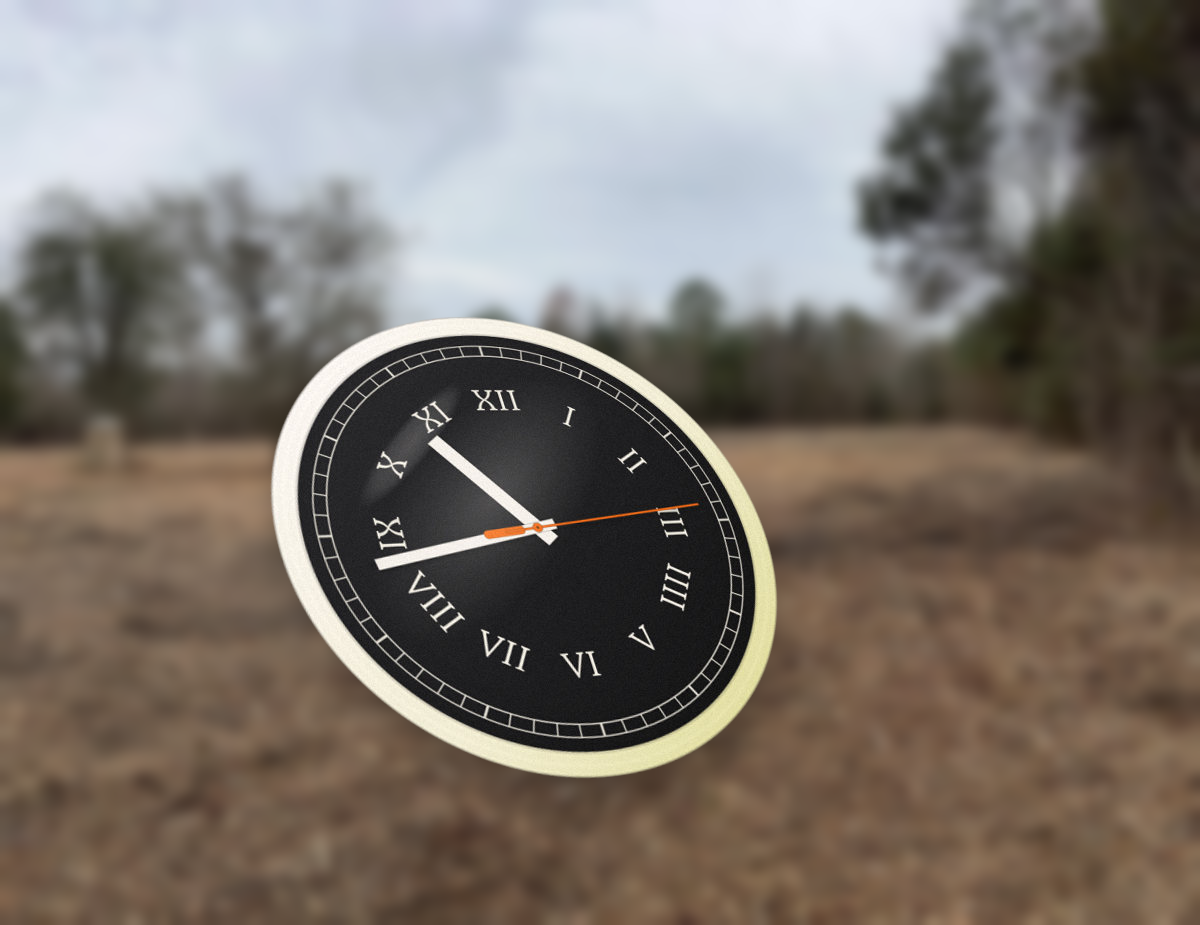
10:43:14
